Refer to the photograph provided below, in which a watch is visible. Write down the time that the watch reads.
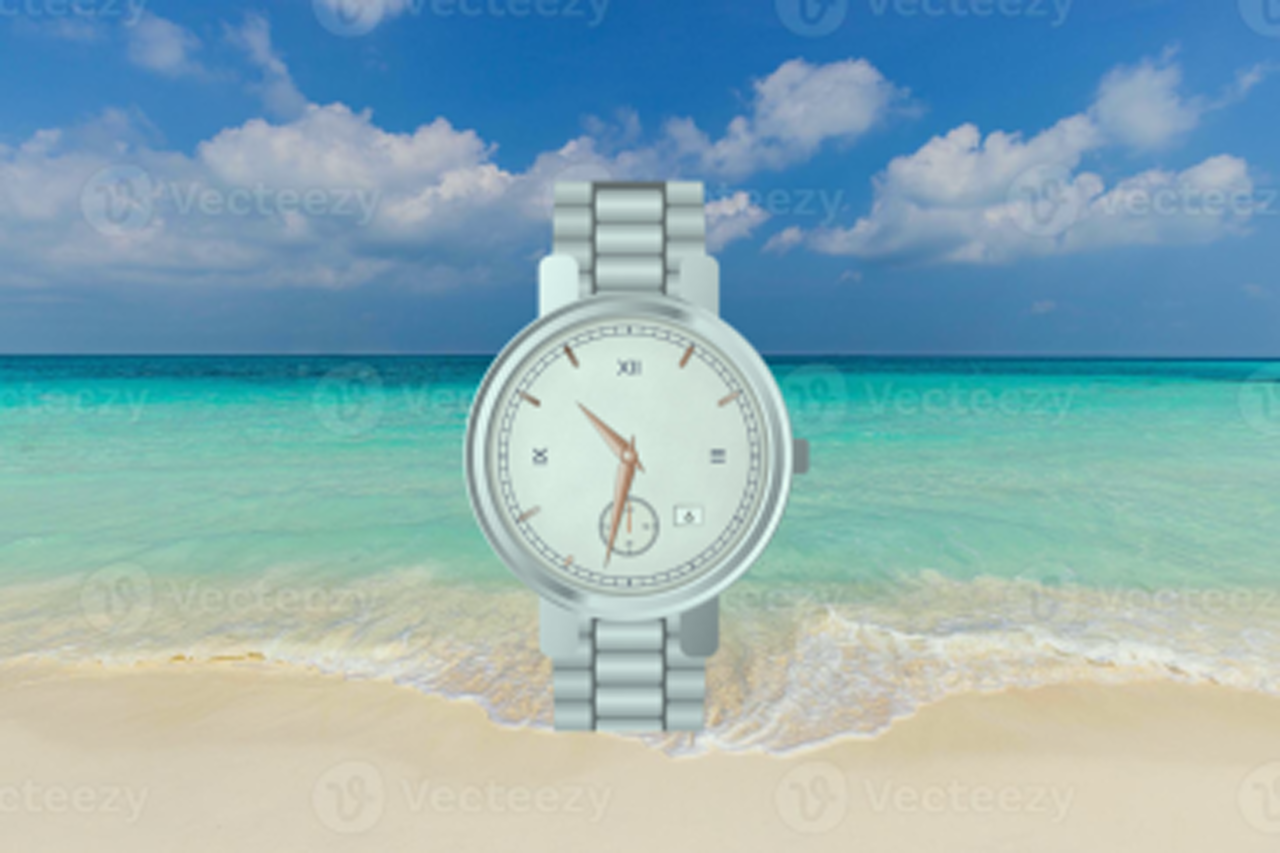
10:32
